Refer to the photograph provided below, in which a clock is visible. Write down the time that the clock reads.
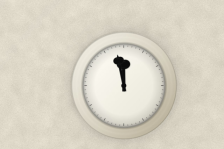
11:58
